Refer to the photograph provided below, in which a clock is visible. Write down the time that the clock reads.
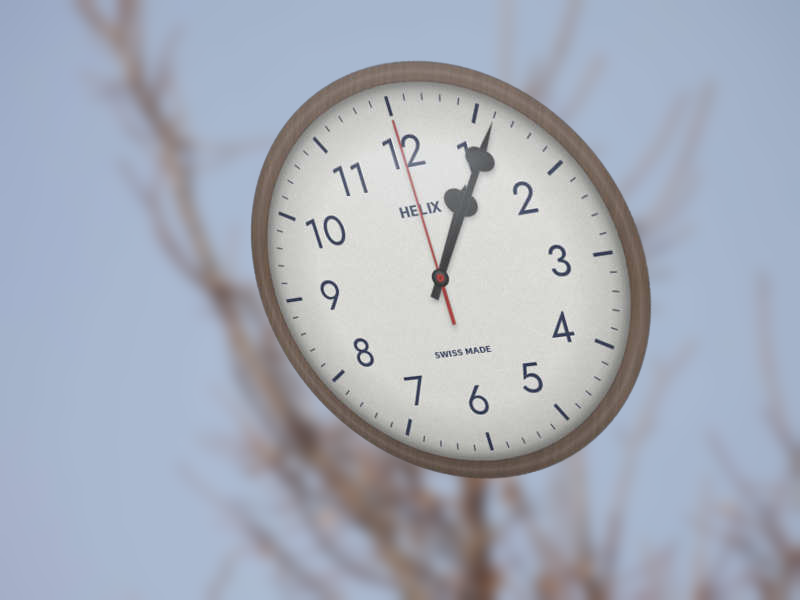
1:06:00
